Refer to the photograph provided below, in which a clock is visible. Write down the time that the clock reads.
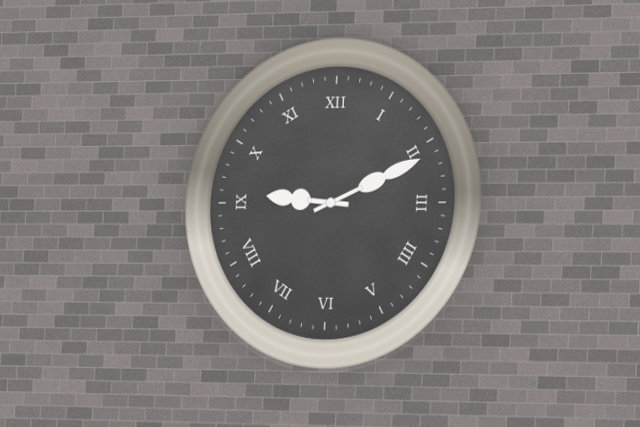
9:11
